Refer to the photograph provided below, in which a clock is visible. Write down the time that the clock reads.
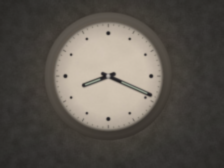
8:19
